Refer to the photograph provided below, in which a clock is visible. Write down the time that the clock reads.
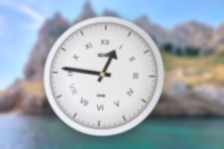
12:46
